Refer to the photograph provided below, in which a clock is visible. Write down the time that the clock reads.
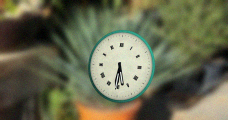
5:31
